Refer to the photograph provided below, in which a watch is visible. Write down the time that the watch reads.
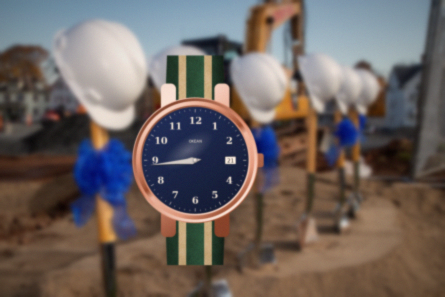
8:44
